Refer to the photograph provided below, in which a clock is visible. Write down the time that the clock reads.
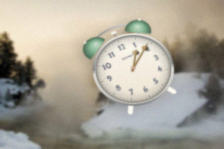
1:09
